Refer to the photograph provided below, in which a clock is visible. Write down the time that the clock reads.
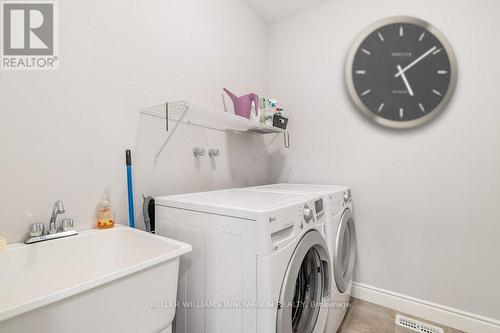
5:09
